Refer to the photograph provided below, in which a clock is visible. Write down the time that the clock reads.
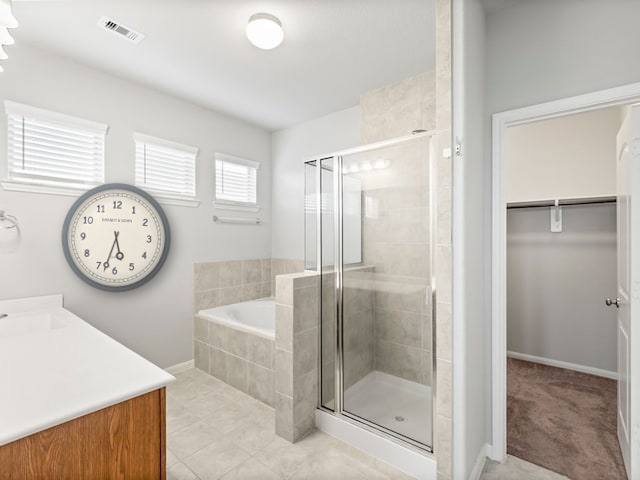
5:33
